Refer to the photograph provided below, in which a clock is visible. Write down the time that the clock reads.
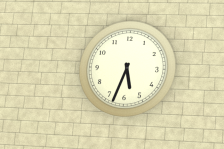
5:33
